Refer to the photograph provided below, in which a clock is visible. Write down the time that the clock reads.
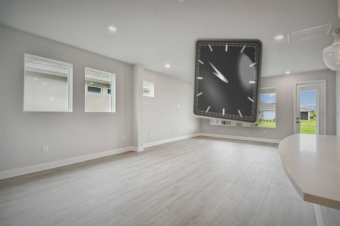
9:52
